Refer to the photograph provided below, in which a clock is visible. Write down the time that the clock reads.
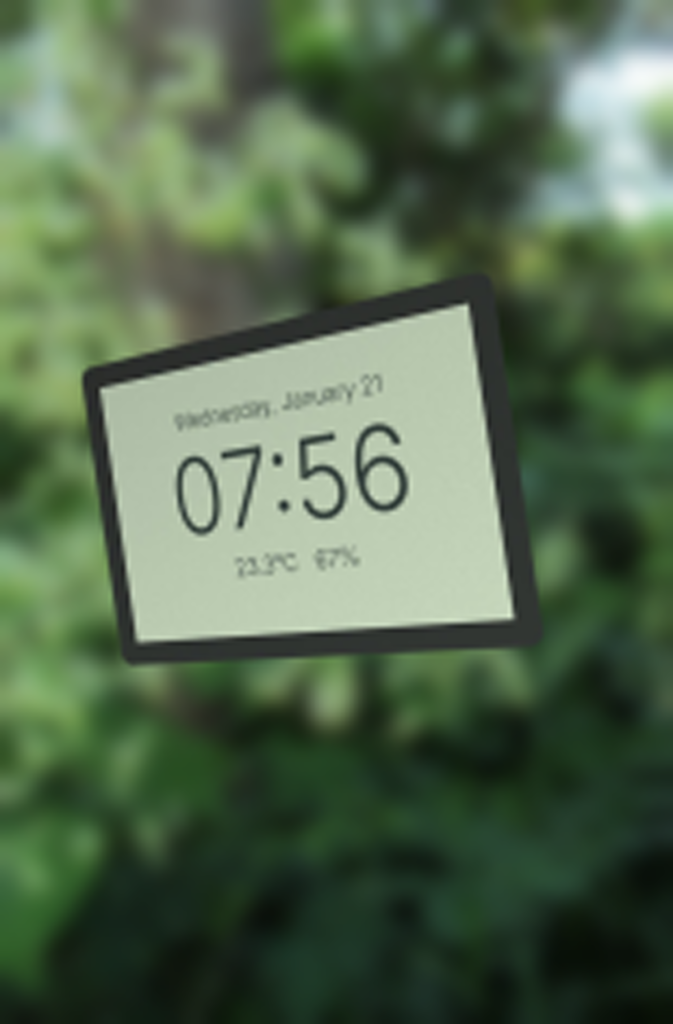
7:56
